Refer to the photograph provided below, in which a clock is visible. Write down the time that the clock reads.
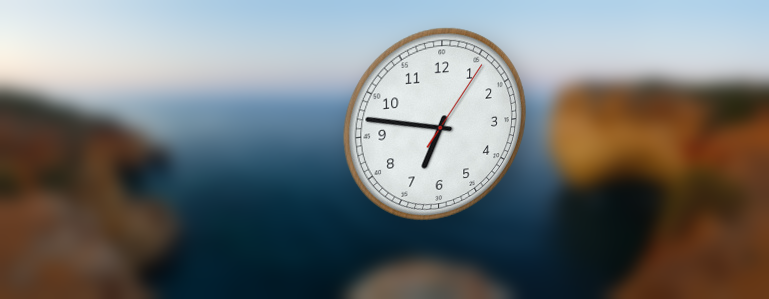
6:47:06
